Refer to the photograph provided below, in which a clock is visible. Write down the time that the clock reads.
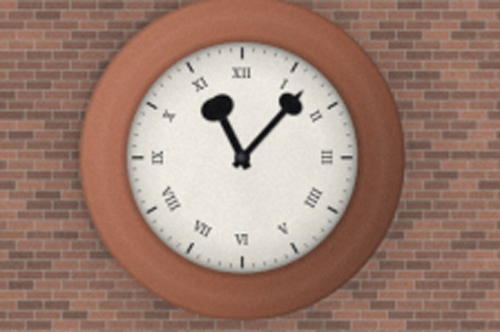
11:07
